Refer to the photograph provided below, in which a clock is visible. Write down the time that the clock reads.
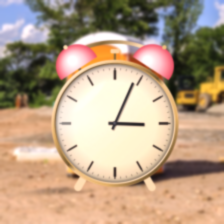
3:04
